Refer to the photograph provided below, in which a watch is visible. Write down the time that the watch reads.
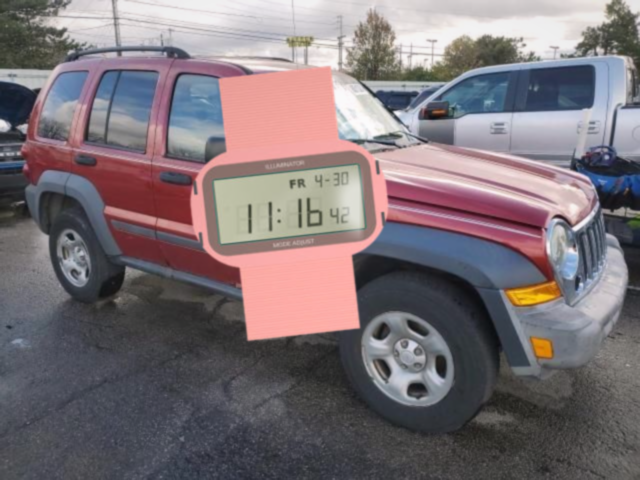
11:16:42
